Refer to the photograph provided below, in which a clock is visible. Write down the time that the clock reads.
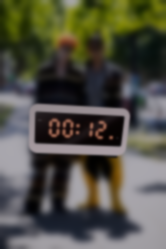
0:12
